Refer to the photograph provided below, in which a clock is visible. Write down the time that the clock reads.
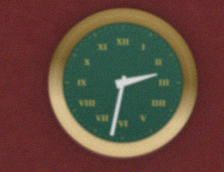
2:32
